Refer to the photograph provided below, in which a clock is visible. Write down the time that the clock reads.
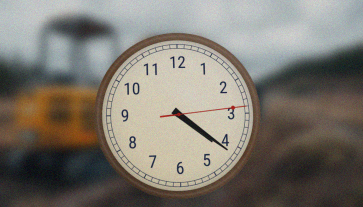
4:21:14
